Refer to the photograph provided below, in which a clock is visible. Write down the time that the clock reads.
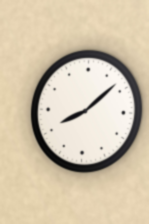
8:08
